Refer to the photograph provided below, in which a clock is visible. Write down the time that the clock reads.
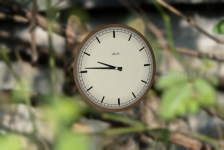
9:46
